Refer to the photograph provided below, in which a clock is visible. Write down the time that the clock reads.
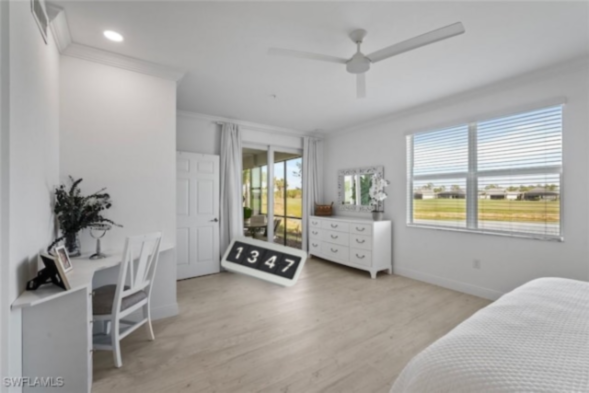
13:47
